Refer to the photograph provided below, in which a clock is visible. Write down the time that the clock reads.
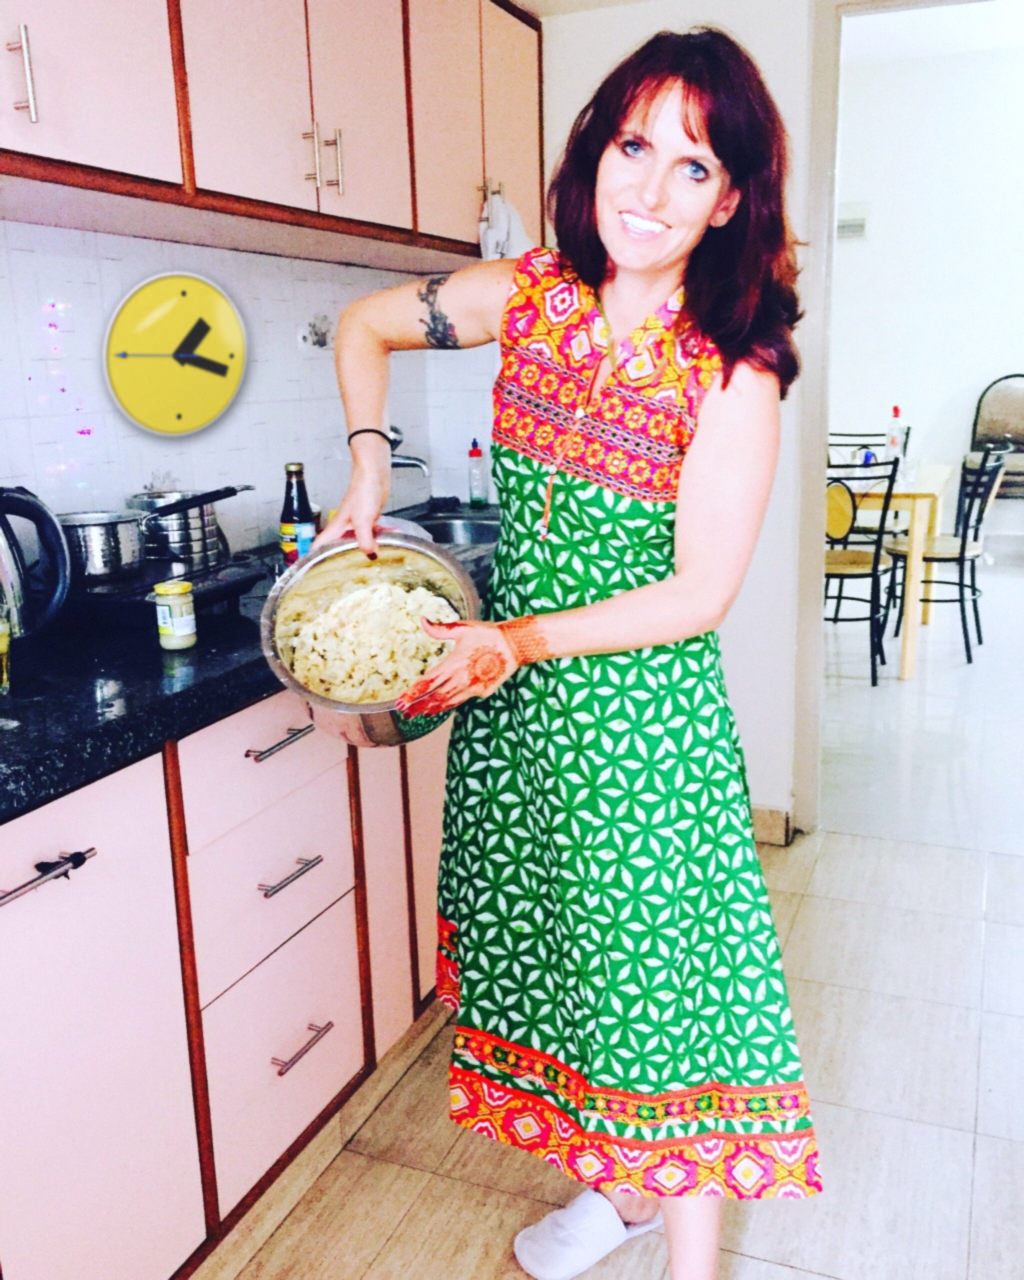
1:17:45
